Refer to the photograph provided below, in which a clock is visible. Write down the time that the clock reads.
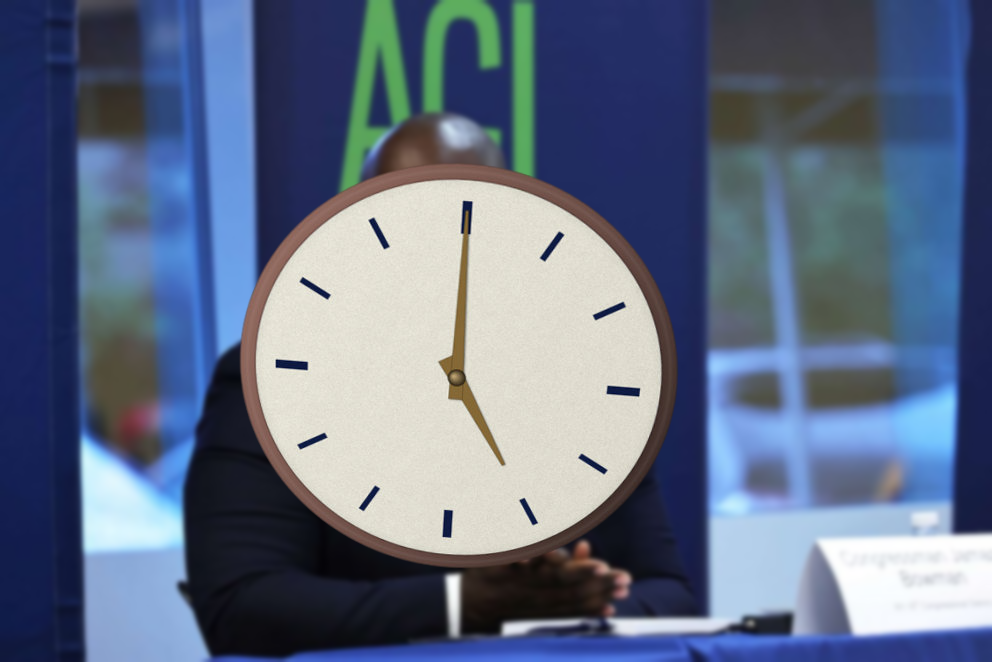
5:00
